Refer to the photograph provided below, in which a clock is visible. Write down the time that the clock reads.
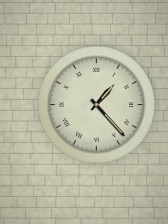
1:23
